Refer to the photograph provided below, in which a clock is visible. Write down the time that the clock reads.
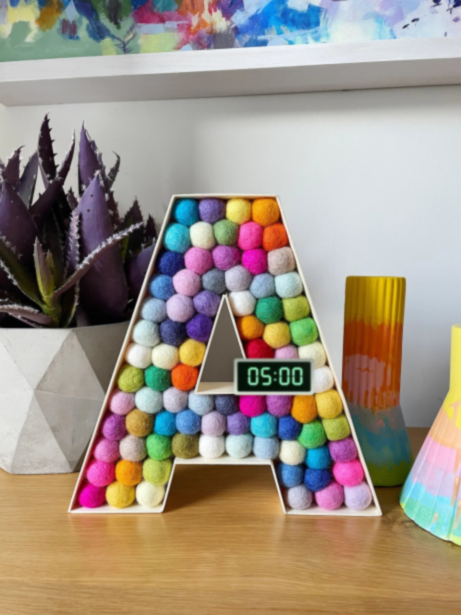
5:00
